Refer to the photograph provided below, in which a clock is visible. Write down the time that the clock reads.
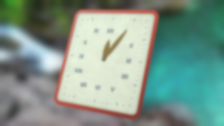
12:05
